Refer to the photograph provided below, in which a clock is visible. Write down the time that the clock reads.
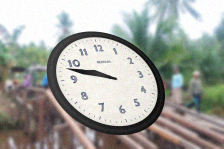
9:48
